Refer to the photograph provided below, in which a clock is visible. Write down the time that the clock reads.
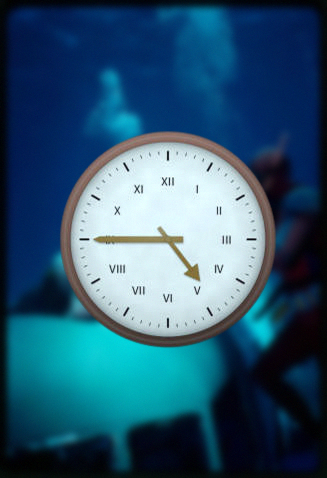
4:45
